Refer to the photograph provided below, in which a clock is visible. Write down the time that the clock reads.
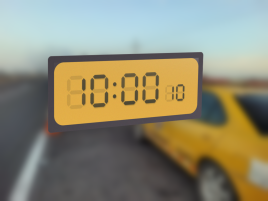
10:00:10
